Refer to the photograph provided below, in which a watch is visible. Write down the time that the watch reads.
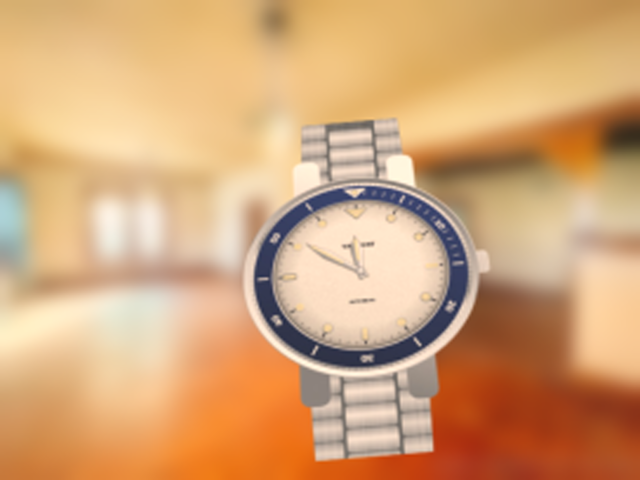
11:51
